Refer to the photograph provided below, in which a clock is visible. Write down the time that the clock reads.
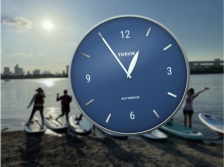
12:55
